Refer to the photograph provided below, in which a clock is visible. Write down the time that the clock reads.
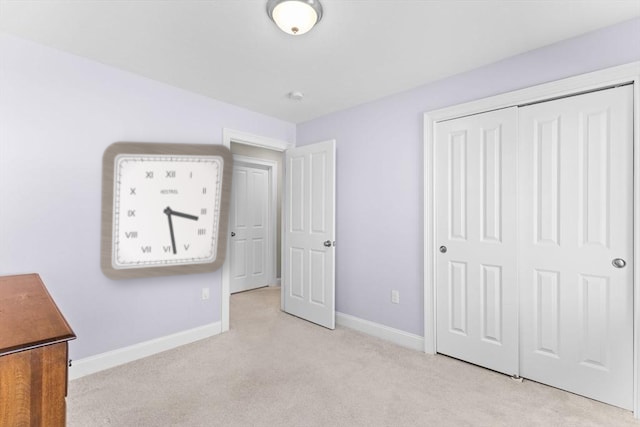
3:28
